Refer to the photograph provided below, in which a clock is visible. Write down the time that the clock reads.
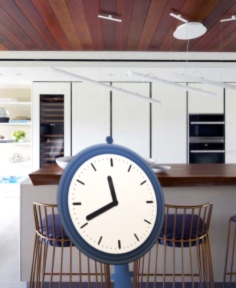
11:41
